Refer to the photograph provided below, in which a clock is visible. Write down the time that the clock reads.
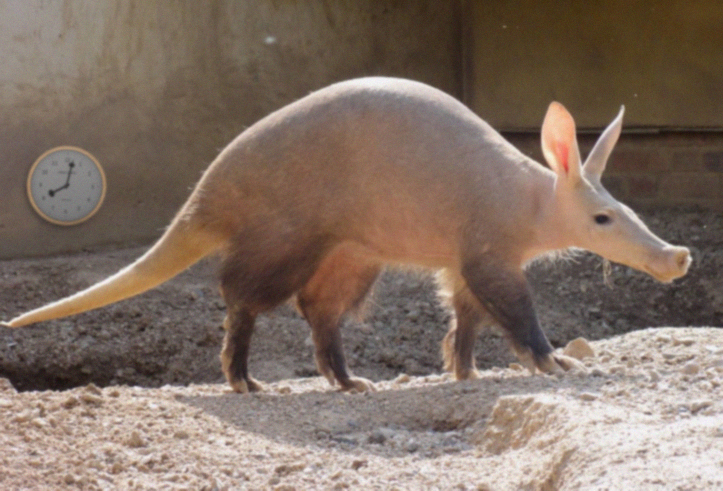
8:02
